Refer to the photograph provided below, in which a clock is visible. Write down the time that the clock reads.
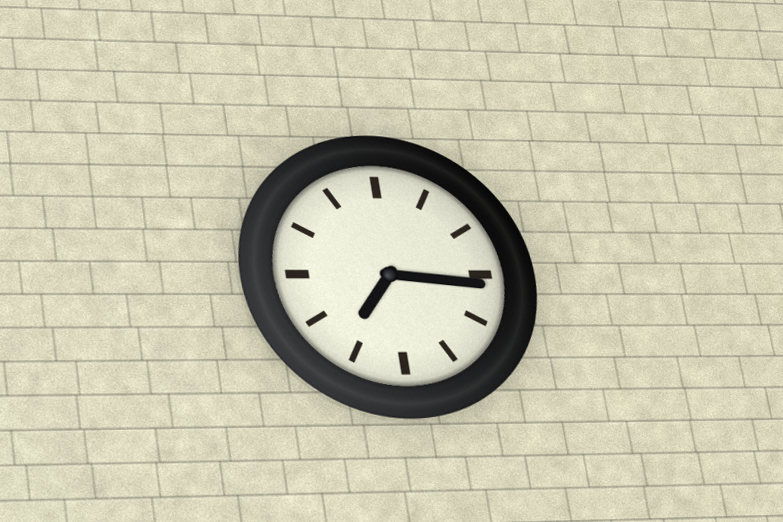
7:16
